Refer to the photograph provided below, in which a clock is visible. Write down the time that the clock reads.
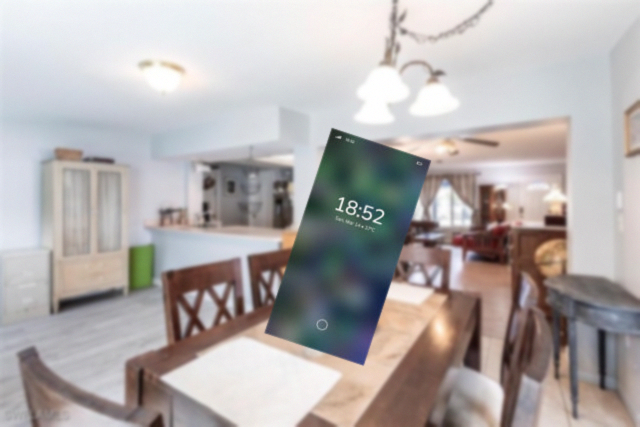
18:52
